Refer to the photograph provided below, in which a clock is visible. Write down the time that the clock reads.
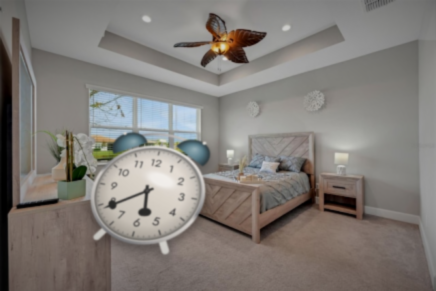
5:39
